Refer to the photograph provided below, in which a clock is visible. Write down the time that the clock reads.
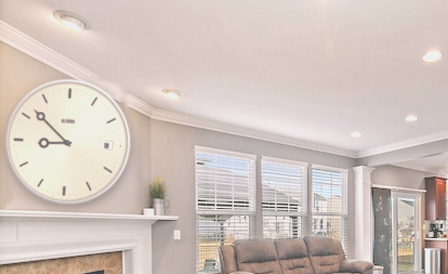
8:52
